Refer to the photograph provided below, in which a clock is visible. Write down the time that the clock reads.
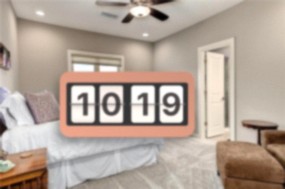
10:19
